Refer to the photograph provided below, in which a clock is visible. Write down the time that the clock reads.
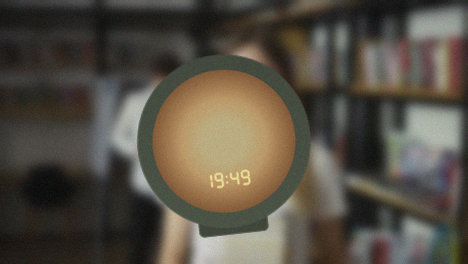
19:49
